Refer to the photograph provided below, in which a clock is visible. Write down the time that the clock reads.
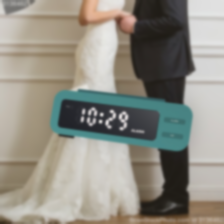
10:29
